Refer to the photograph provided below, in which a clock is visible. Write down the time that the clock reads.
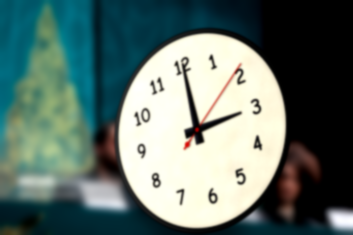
3:00:09
